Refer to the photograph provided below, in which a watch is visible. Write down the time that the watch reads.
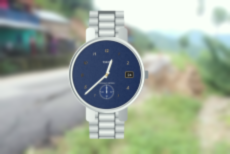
12:38
